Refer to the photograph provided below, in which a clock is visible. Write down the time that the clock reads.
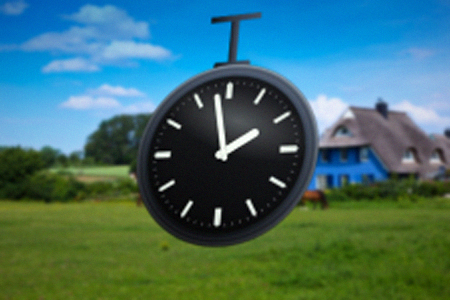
1:58
